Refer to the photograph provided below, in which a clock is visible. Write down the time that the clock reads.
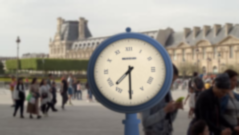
7:30
